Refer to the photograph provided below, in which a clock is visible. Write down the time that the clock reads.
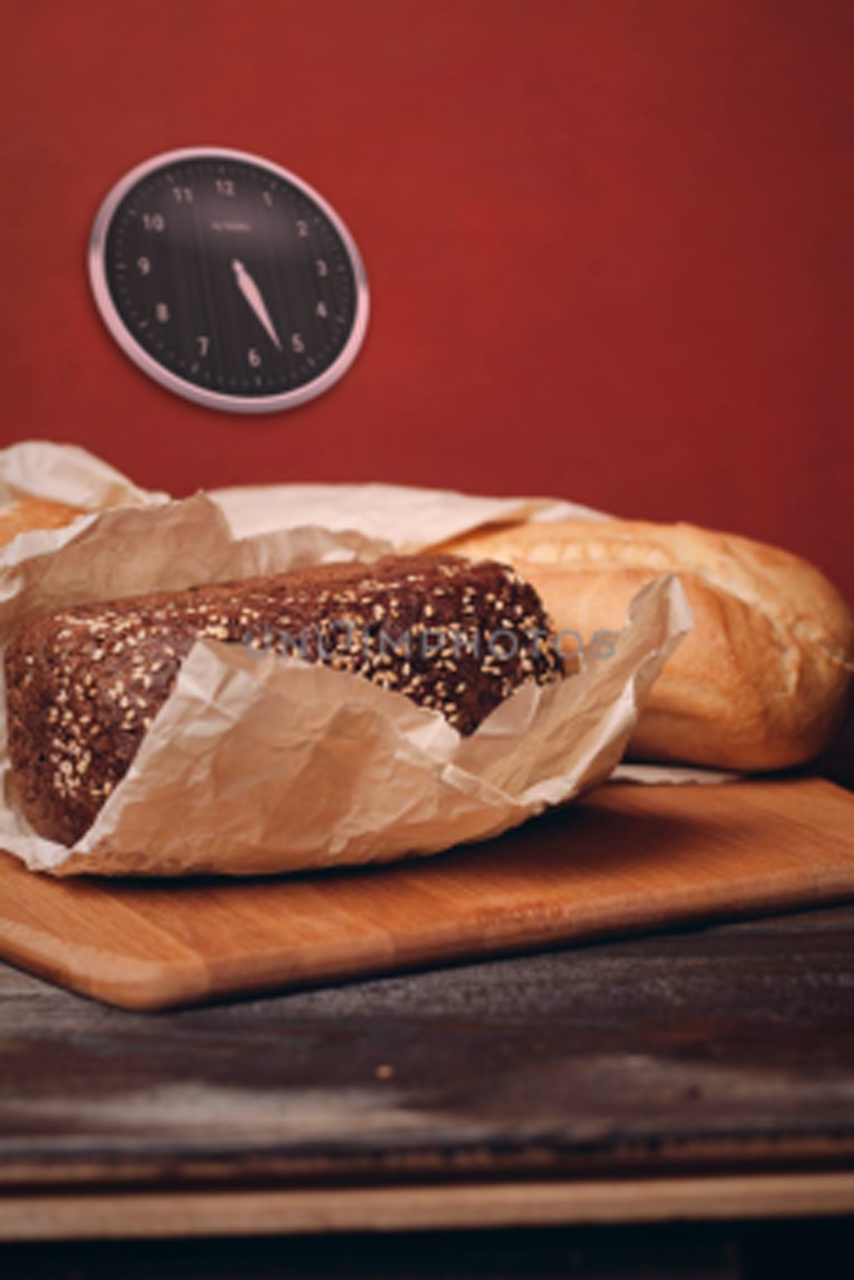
5:27
